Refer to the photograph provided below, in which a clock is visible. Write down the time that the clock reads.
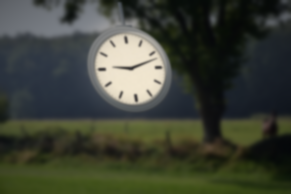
9:12
